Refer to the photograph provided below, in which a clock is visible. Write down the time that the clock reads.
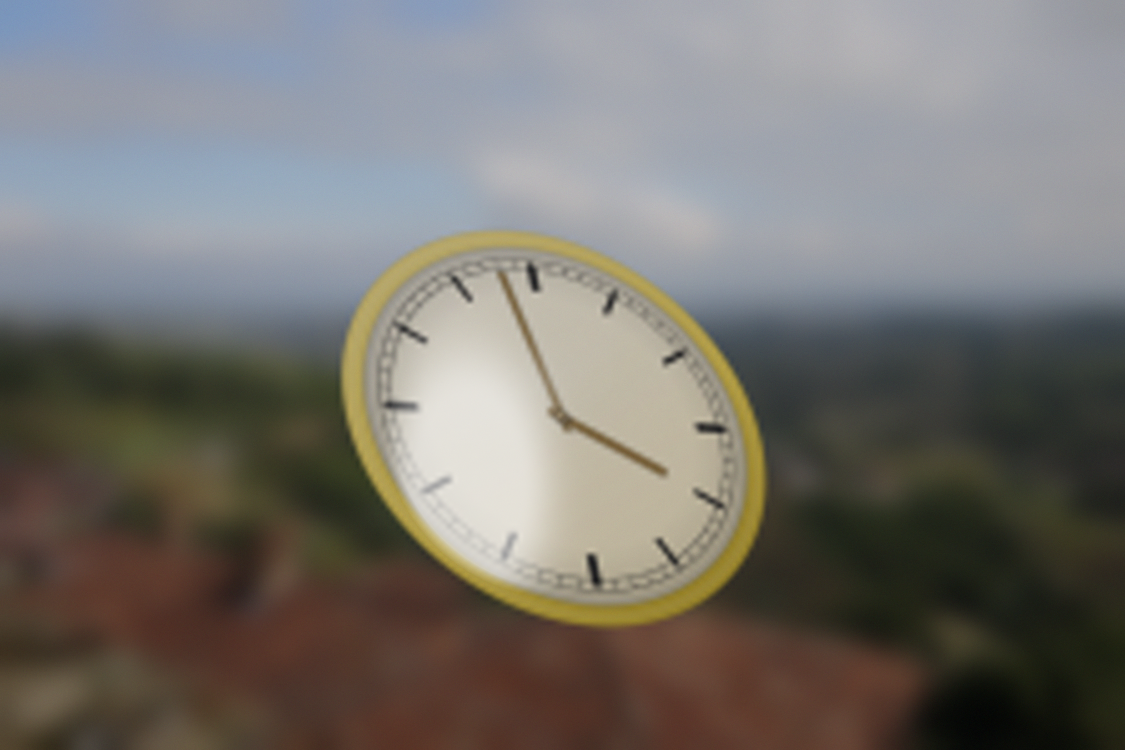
3:58
